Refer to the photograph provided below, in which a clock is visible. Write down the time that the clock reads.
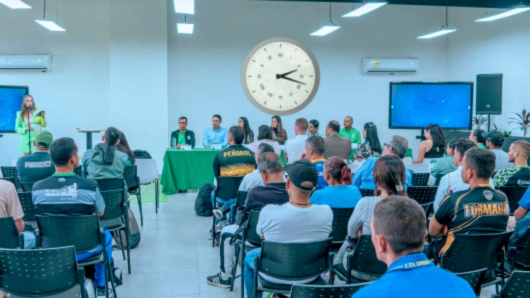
2:18
